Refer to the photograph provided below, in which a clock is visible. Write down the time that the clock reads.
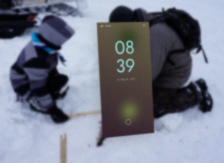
8:39
